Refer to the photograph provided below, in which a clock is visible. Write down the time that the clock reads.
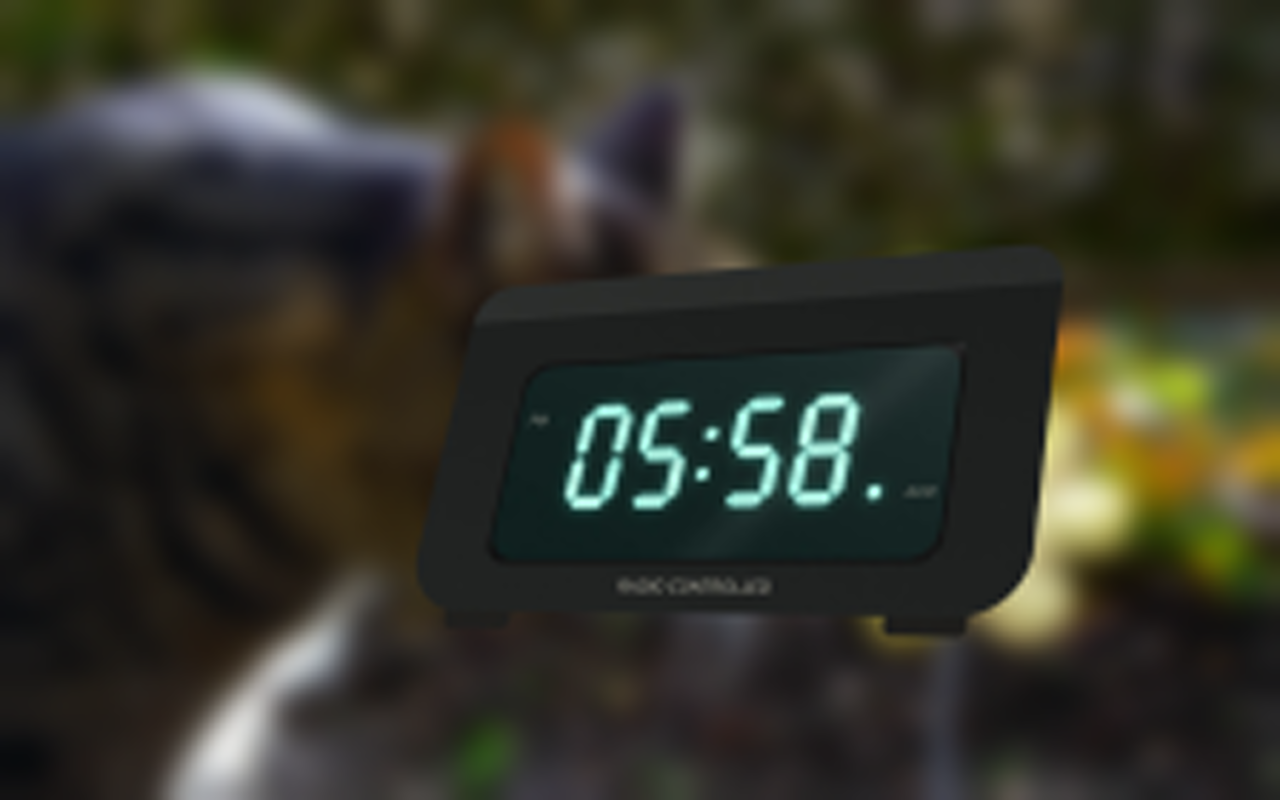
5:58
